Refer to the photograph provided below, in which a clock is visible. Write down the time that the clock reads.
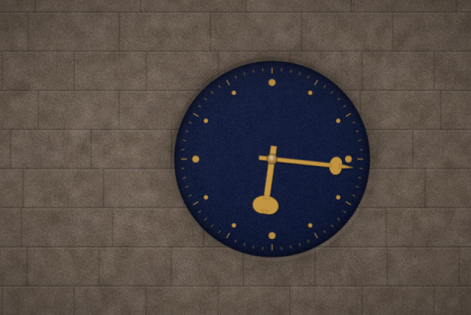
6:16
